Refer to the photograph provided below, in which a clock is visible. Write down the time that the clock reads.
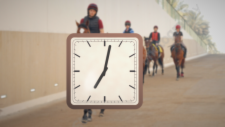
7:02
